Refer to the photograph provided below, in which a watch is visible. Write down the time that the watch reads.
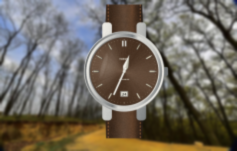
12:34
